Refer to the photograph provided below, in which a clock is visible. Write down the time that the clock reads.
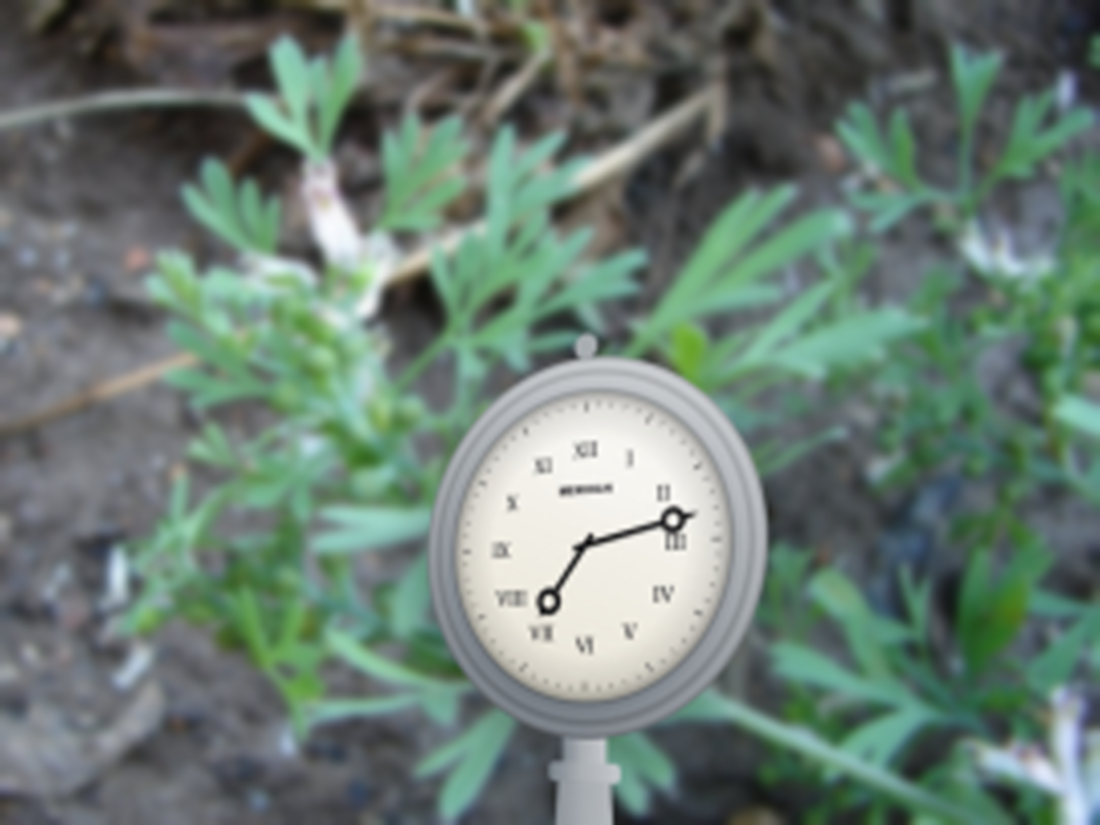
7:13
